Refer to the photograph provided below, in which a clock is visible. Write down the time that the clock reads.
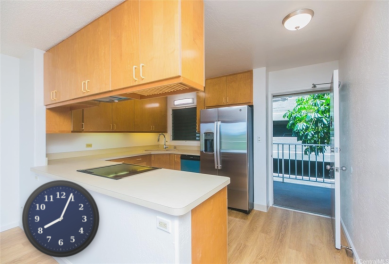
8:04
